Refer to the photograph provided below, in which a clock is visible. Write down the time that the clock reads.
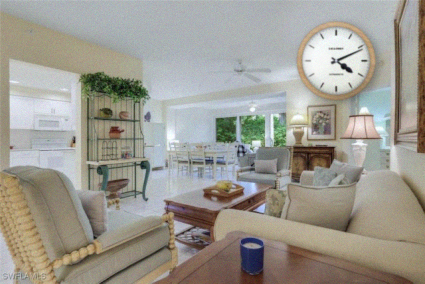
4:11
